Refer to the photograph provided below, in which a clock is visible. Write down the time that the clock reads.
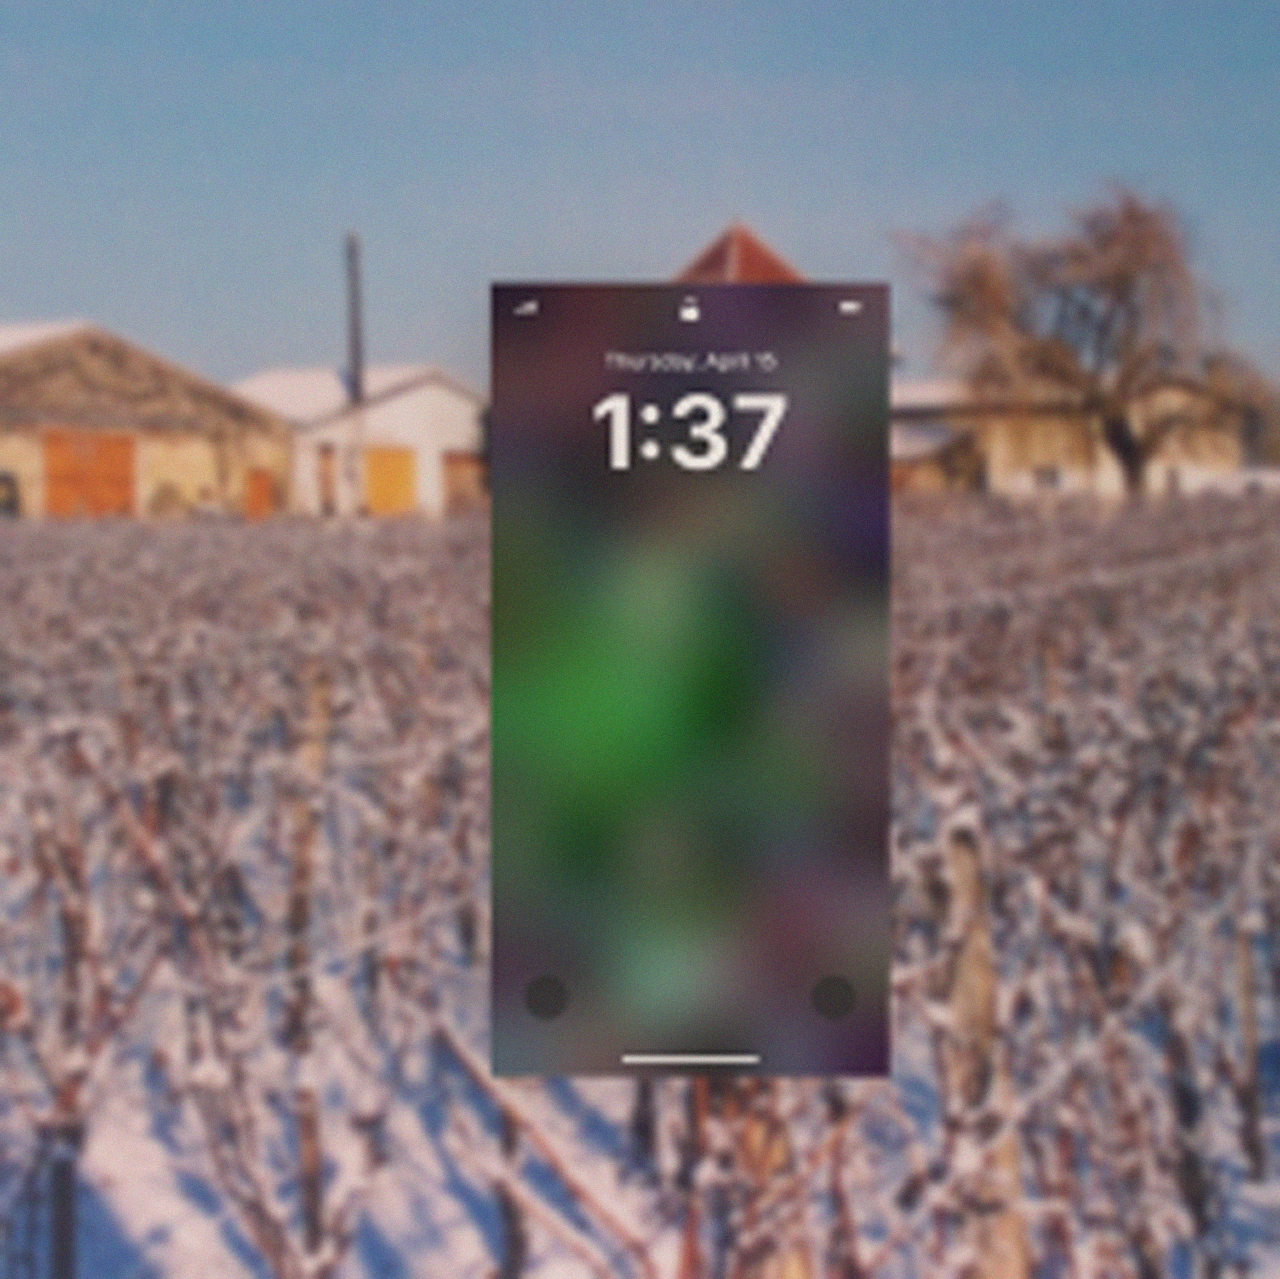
1:37
